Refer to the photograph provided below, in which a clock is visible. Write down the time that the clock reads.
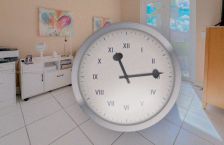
11:14
